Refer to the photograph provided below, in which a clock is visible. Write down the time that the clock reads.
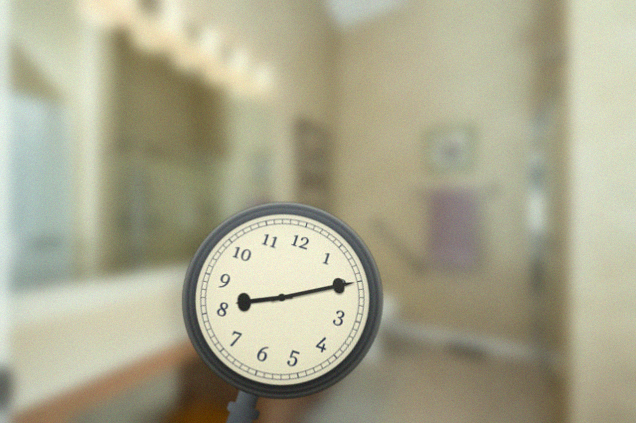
8:10
